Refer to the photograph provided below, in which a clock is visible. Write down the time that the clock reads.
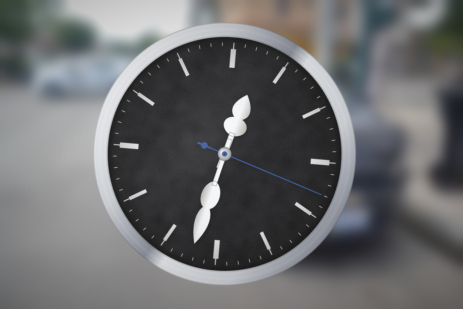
12:32:18
